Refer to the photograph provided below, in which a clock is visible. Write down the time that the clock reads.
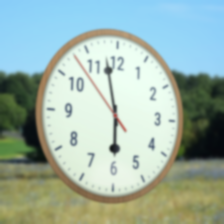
5:57:53
